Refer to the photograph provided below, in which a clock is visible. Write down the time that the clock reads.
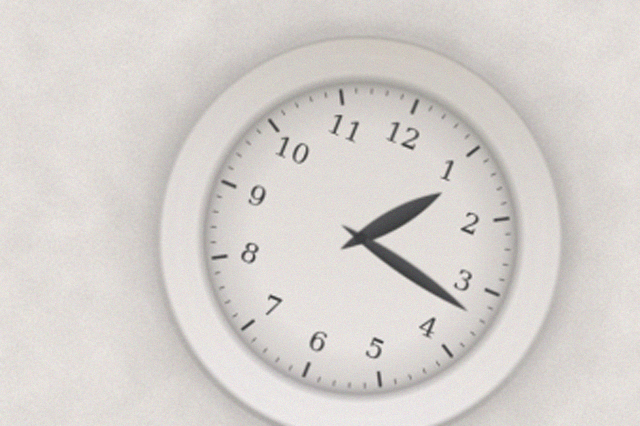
1:17
